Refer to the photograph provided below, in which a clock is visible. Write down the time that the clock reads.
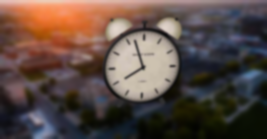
7:57
